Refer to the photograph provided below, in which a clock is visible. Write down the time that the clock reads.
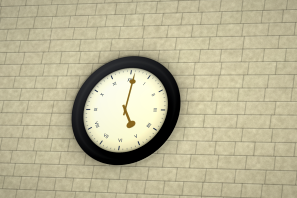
5:01
